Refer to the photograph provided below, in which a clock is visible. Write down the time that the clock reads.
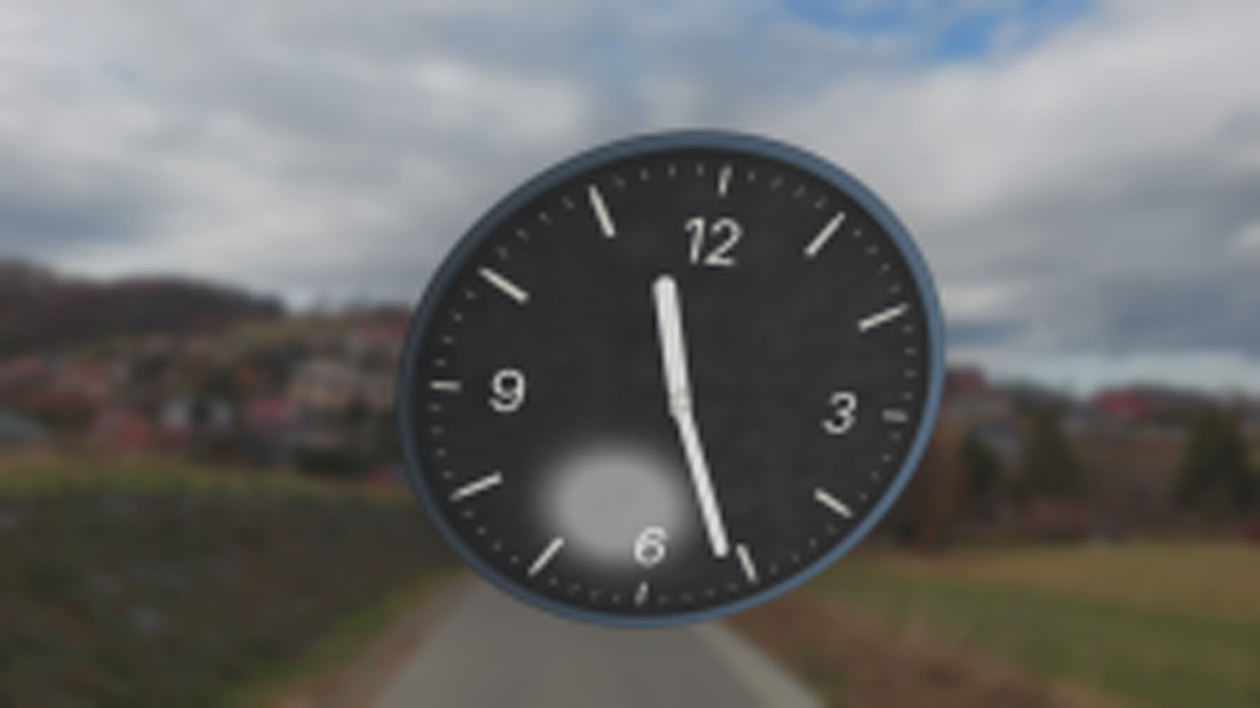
11:26
